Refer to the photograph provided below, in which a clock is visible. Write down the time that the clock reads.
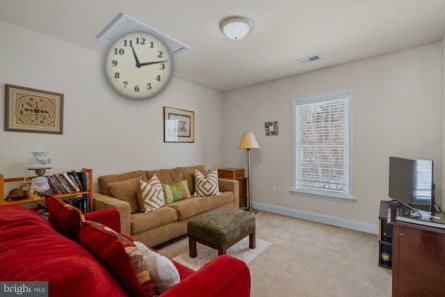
11:13
